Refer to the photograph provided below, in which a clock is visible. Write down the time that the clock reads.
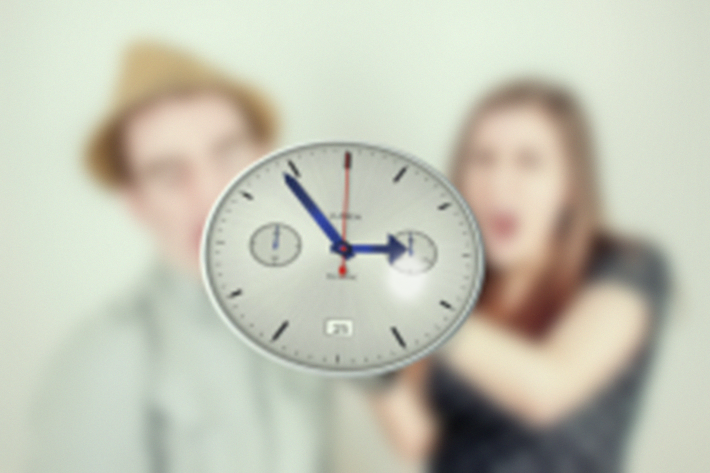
2:54
